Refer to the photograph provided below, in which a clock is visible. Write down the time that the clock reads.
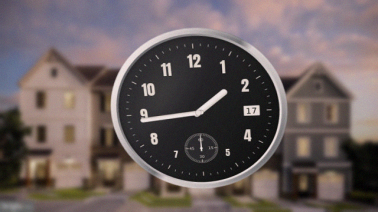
1:44
